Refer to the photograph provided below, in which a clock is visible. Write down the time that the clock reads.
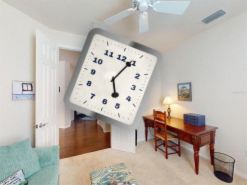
5:04
